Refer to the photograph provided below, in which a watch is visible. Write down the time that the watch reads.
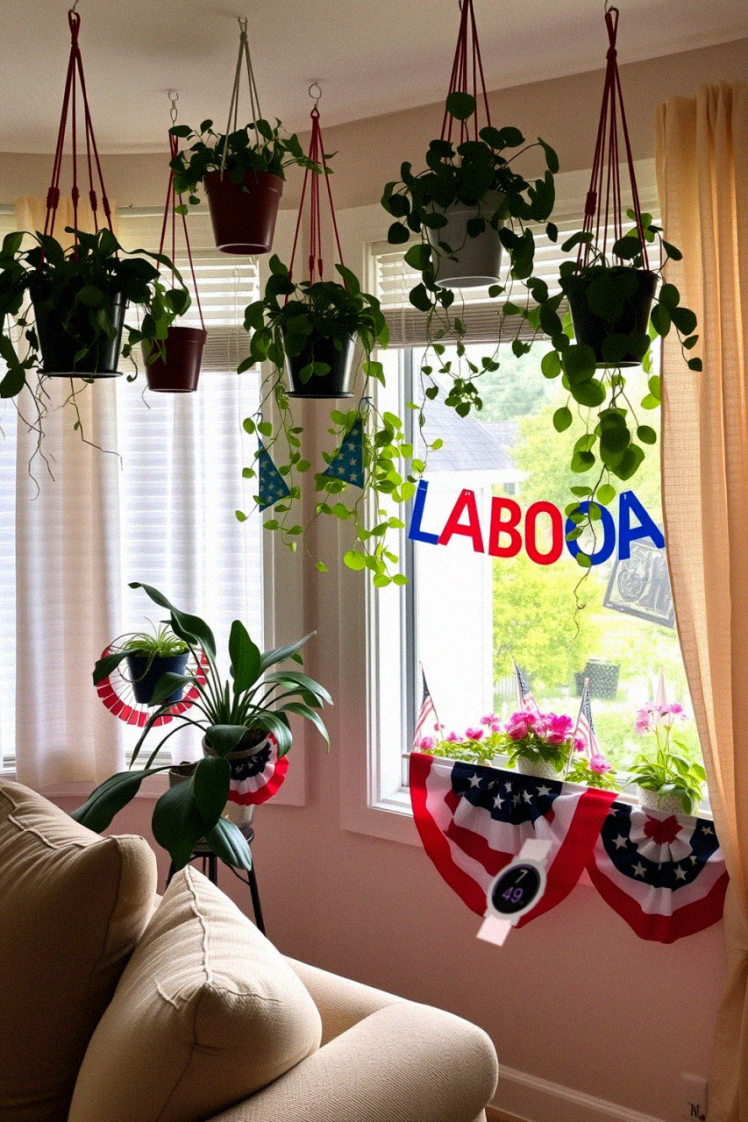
7:49
